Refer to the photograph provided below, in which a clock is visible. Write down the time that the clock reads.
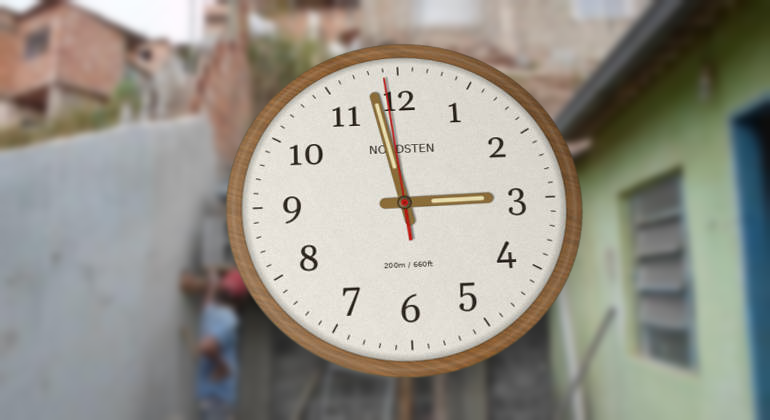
2:57:59
